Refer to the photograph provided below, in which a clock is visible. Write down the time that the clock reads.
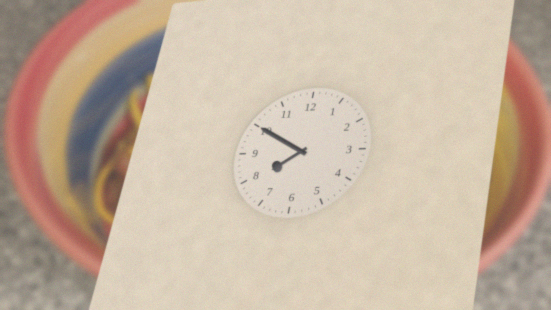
7:50
